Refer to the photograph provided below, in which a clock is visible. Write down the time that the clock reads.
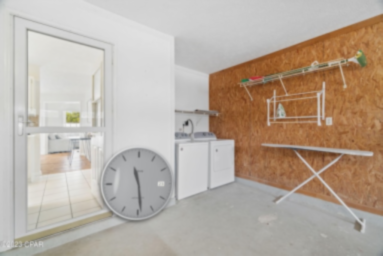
11:29
